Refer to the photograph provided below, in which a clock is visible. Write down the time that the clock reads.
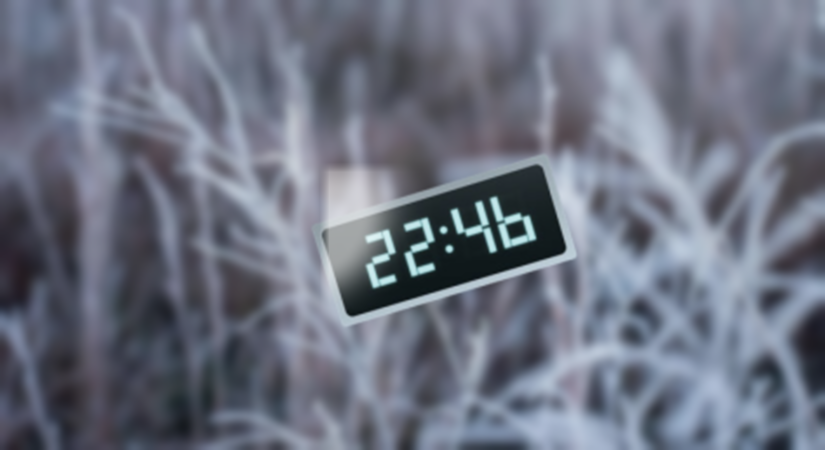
22:46
